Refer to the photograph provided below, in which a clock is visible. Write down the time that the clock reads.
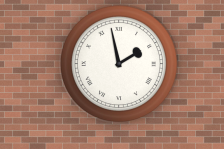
1:58
